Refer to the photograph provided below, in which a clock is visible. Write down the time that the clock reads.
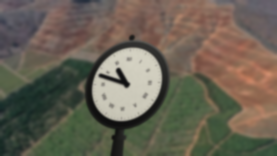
10:48
